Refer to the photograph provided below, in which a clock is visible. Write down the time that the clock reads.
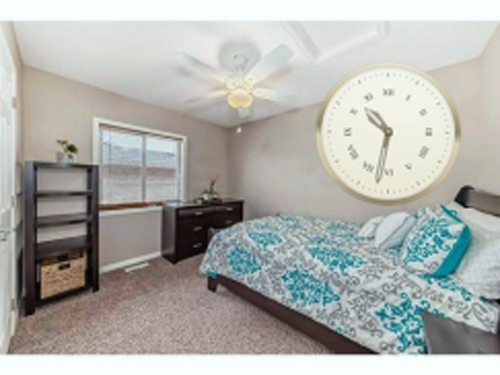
10:32
